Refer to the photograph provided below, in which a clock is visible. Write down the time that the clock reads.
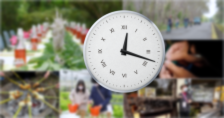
12:18
